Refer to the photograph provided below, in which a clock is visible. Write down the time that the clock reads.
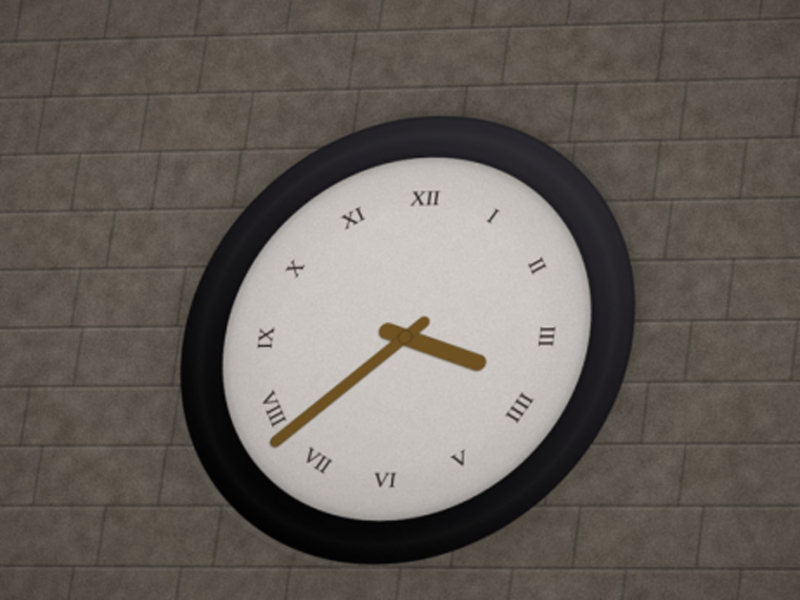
3:38
